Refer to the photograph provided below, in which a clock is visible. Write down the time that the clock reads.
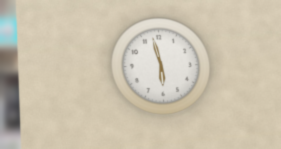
5:58
